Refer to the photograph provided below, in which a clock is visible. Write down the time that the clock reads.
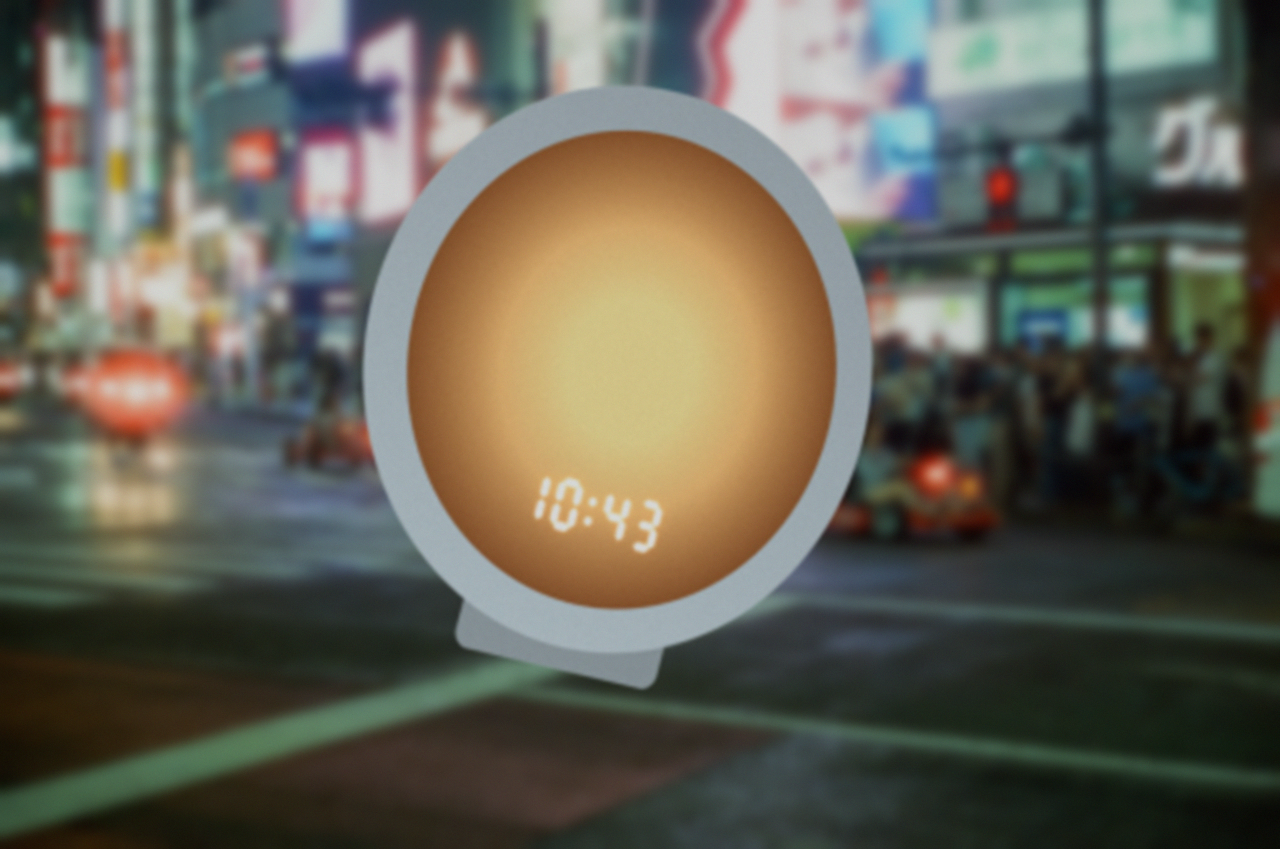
10:43
